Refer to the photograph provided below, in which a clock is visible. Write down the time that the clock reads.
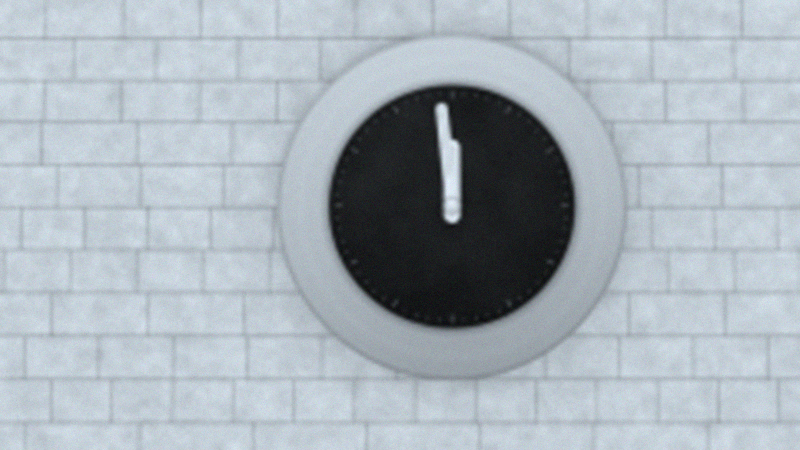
11:59
